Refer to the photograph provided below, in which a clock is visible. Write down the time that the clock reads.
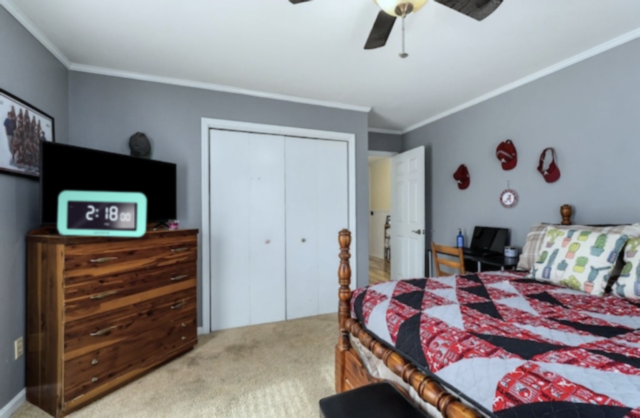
2:18
